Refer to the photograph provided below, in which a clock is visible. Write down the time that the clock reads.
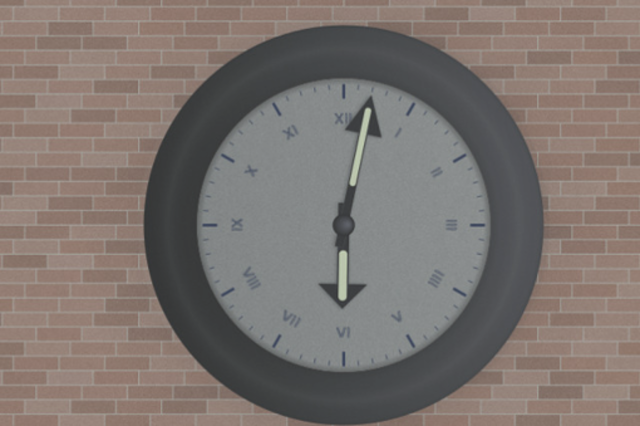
6:02
